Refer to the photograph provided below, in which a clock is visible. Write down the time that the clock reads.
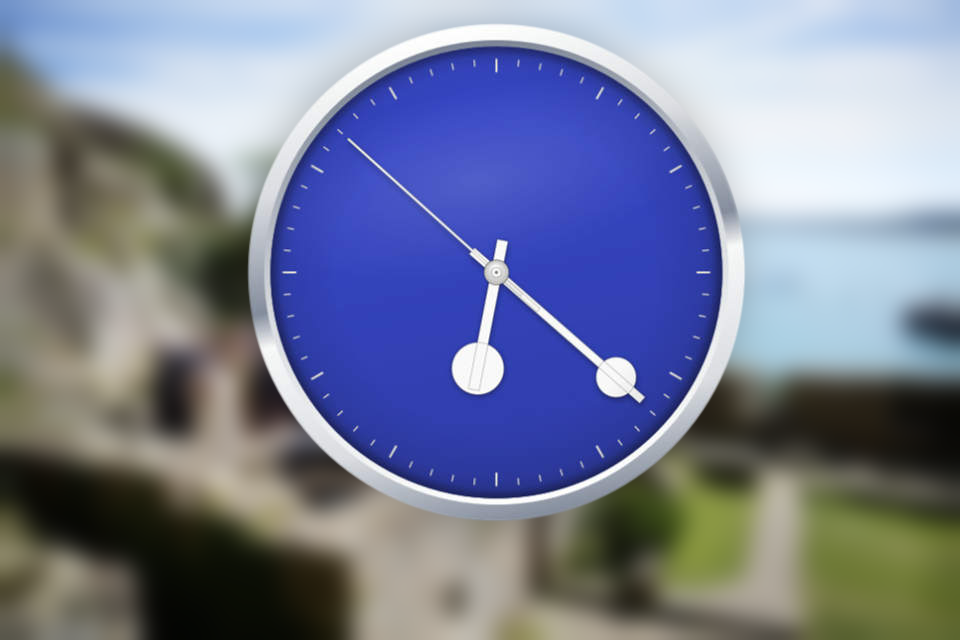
6:21:52
